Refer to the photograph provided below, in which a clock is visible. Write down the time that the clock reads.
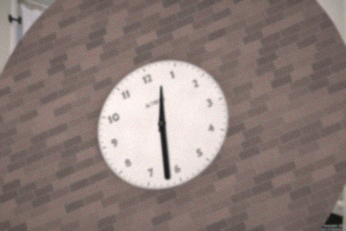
12:32
